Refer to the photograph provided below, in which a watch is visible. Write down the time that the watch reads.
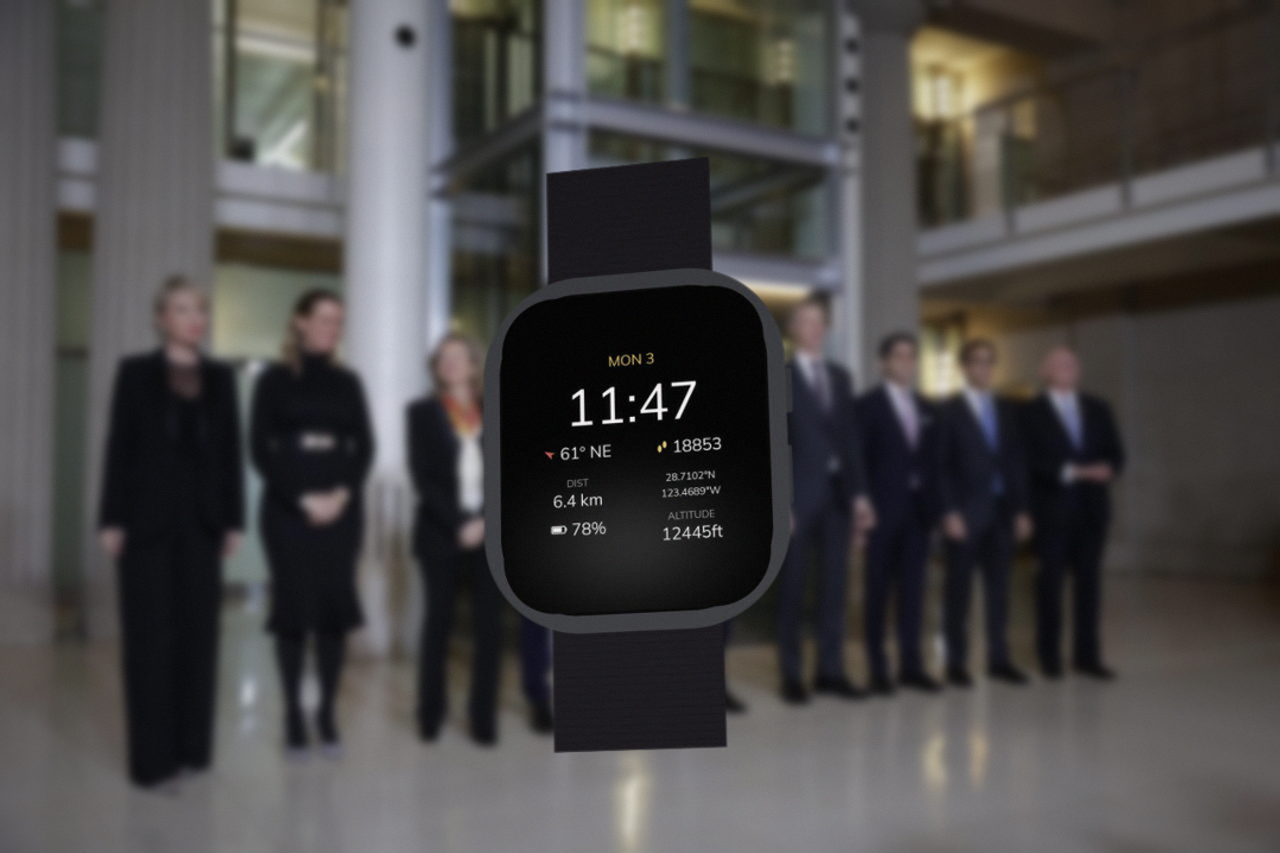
11:47
